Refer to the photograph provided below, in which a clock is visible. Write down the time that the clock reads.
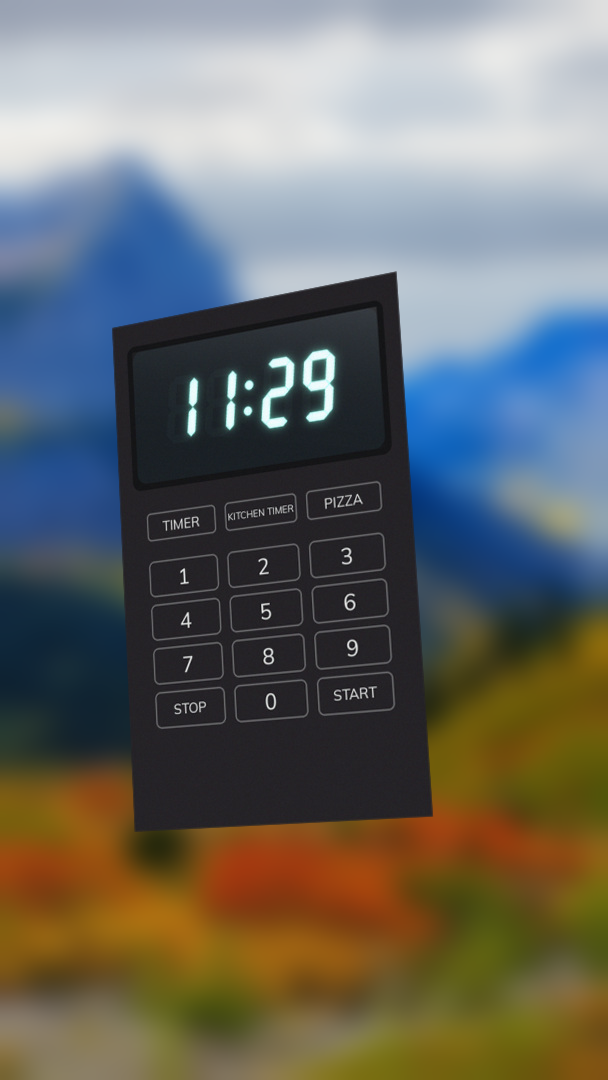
11:29
